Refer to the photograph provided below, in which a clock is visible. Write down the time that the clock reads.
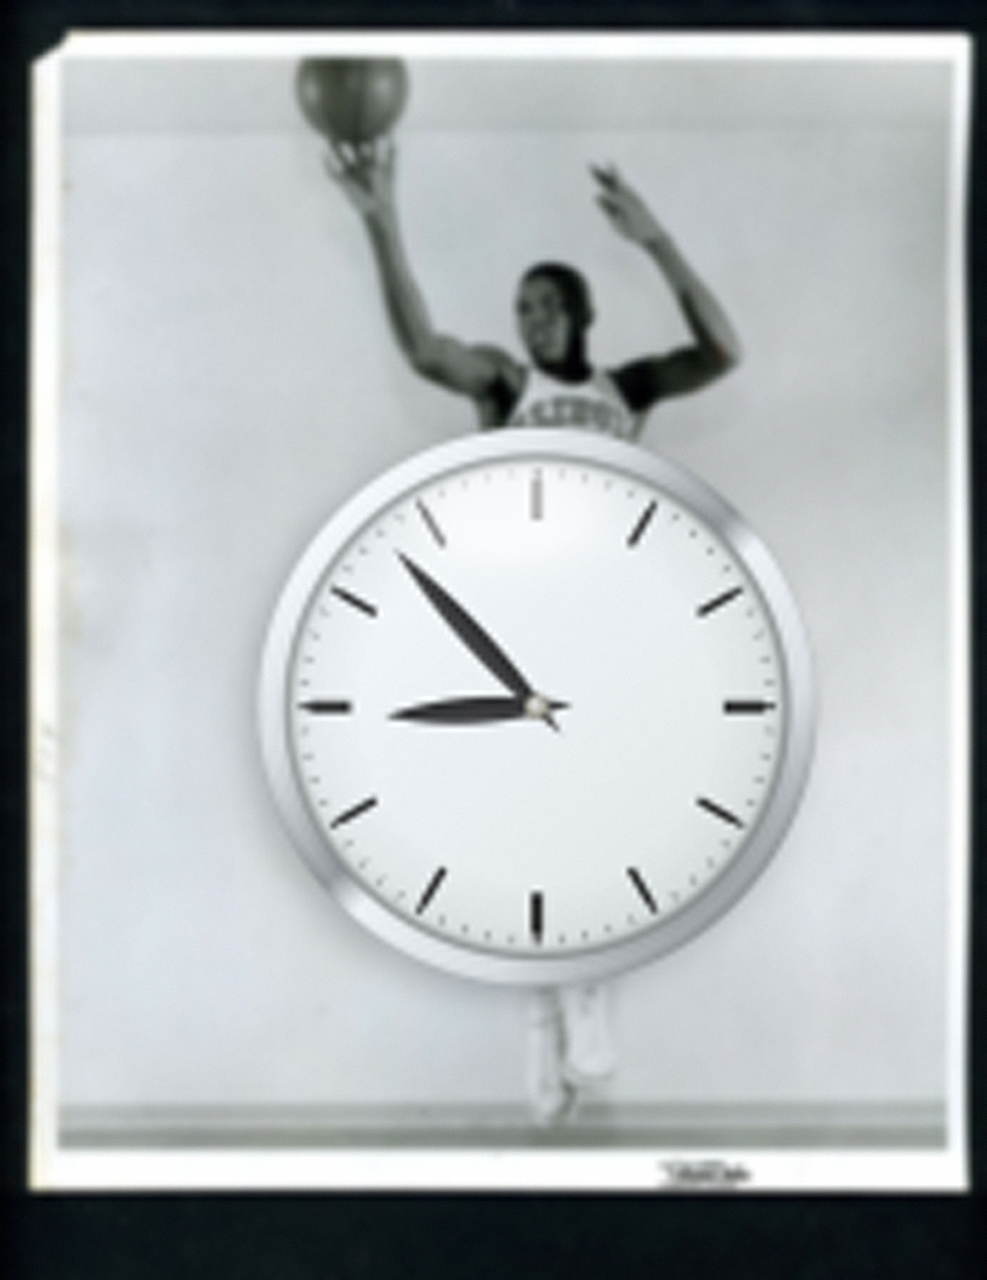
8:53
